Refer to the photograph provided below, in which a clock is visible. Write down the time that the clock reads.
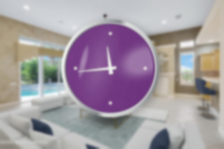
11:44
